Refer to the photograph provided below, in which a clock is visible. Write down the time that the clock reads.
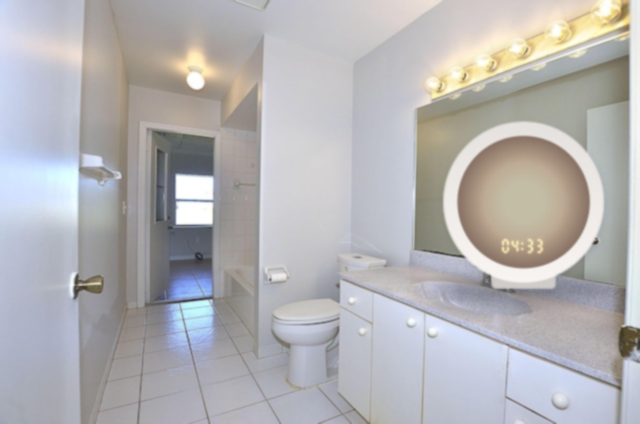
4:33
